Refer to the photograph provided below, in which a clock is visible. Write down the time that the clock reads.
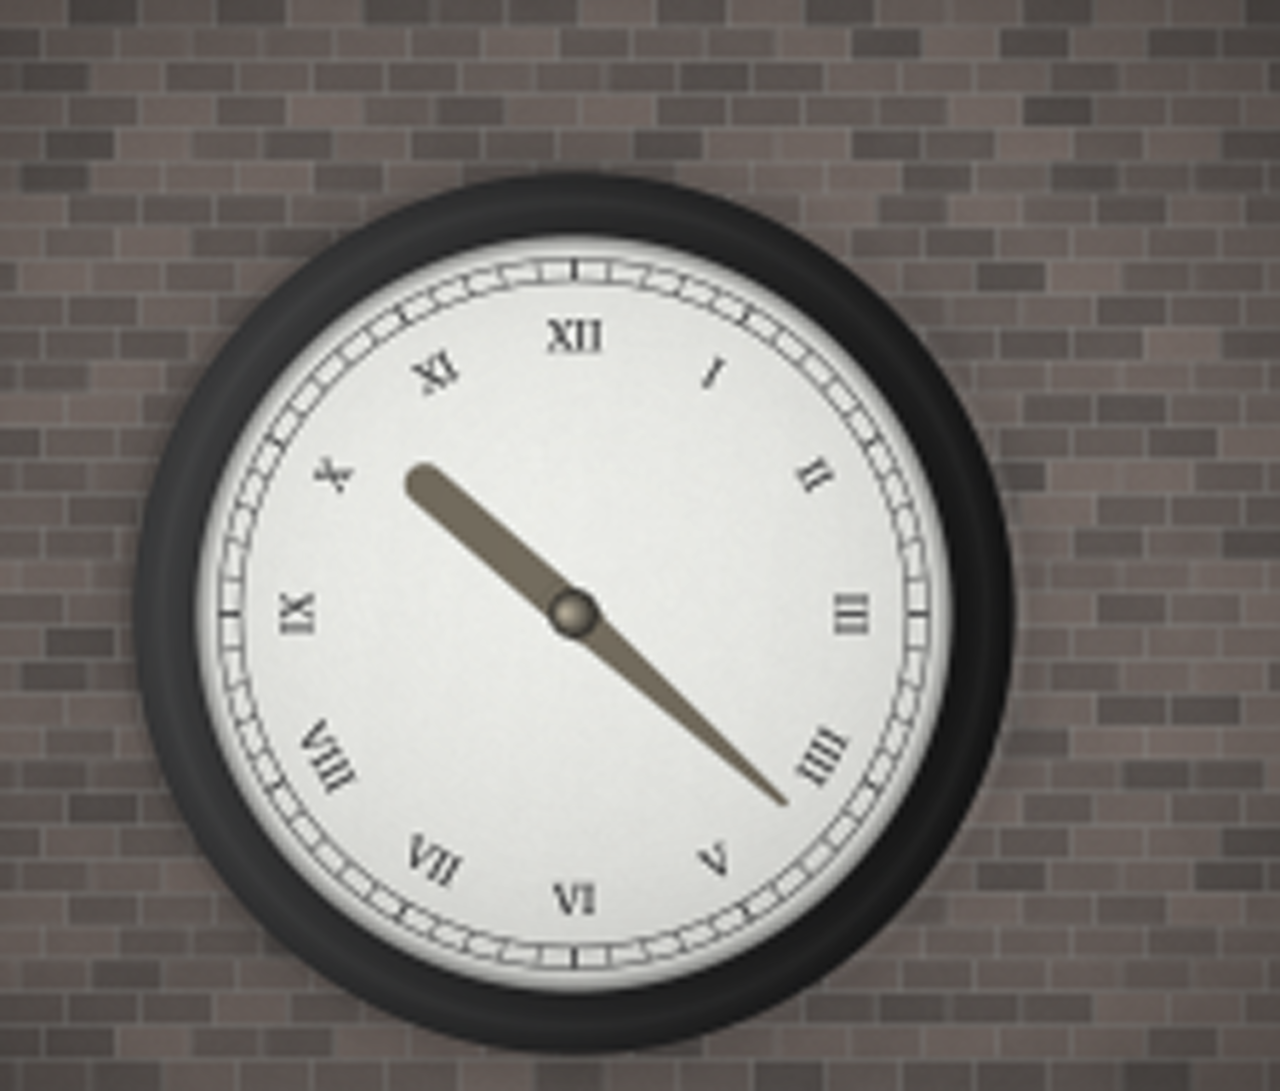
10:22
